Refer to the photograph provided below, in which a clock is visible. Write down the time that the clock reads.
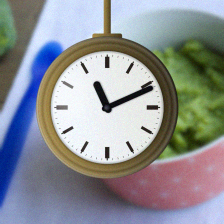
11:11
